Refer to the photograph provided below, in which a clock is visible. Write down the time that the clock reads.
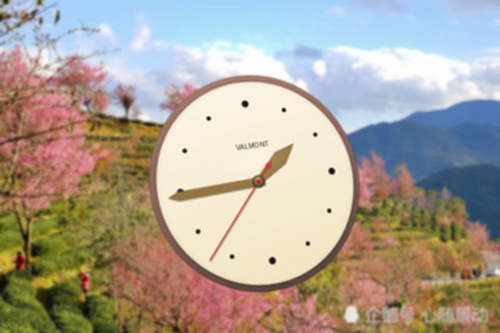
1:44:37
